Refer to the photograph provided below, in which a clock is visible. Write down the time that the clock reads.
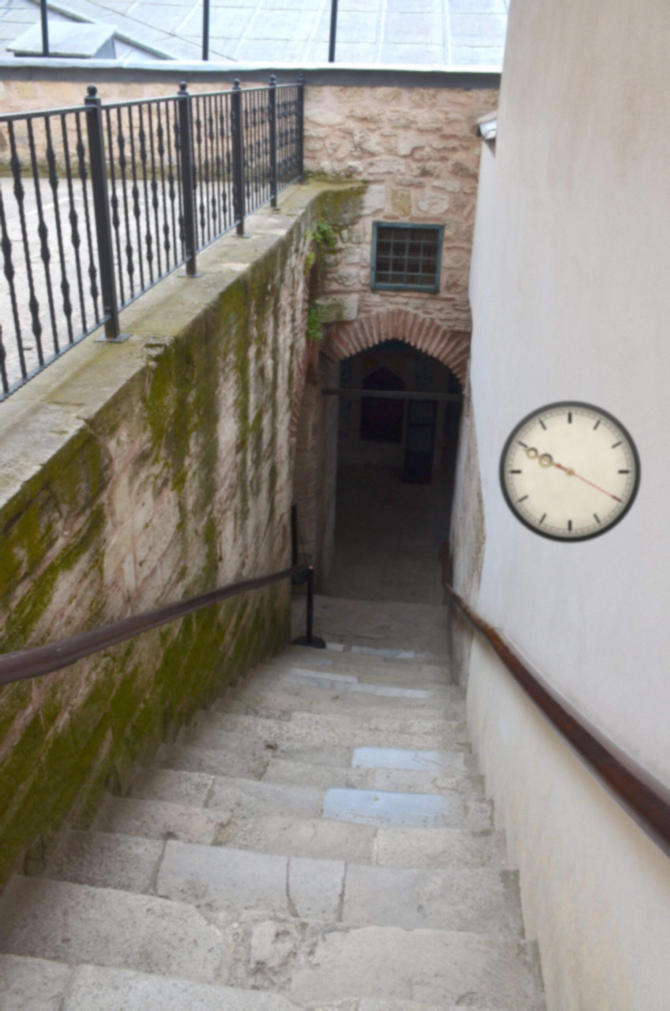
9:49:20
